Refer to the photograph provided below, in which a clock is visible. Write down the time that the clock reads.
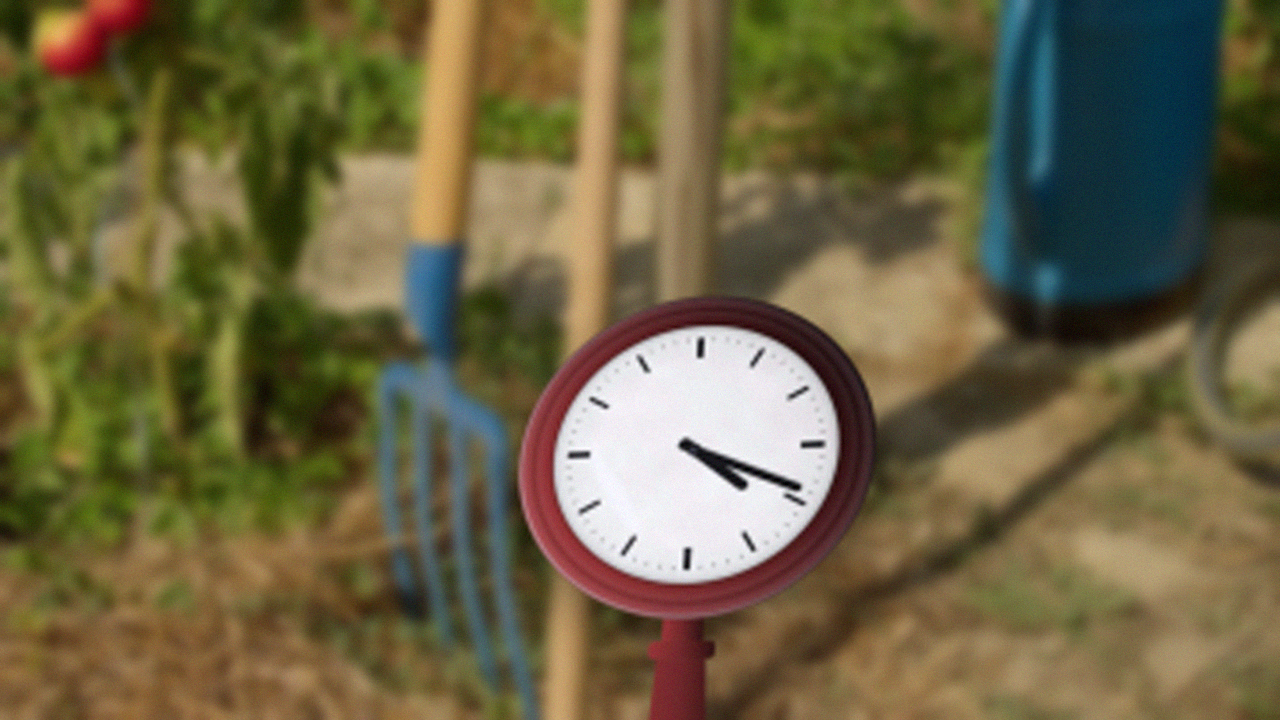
4:19
